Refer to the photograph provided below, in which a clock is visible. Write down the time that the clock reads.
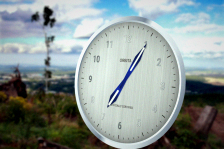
7:05
